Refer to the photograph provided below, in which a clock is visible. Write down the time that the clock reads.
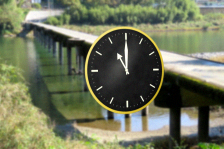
11:00
